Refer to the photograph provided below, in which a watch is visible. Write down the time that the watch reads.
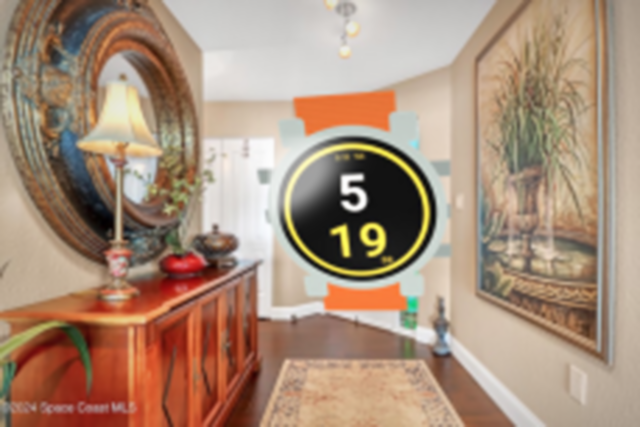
5:19
